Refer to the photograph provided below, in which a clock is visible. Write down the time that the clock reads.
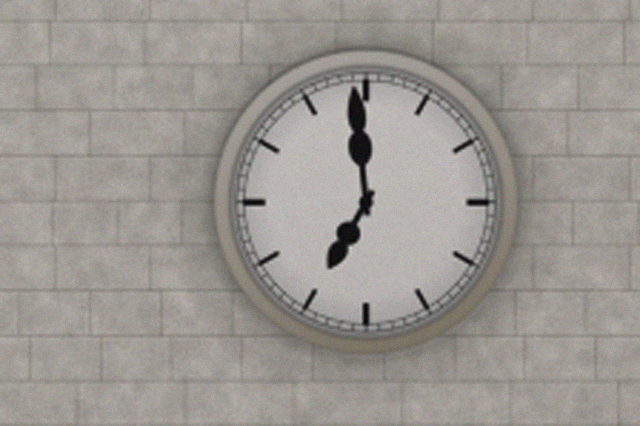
6:59
